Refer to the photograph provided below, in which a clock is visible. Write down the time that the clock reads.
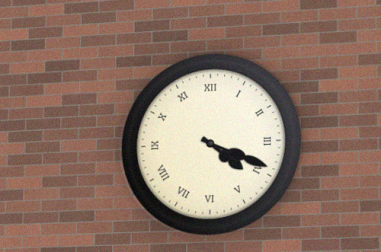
4:19
